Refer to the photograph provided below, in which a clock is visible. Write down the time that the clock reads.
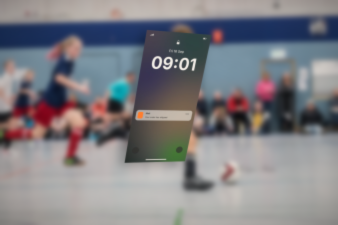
9:01
